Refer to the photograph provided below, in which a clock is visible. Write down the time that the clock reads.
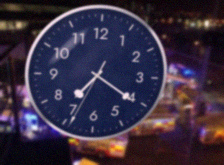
7:20:34
